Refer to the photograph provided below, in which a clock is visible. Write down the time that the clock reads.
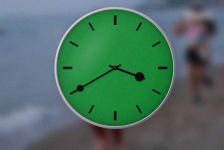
3:40
